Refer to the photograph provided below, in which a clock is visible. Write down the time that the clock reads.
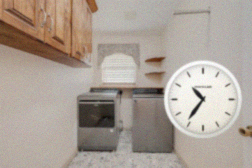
10:36
